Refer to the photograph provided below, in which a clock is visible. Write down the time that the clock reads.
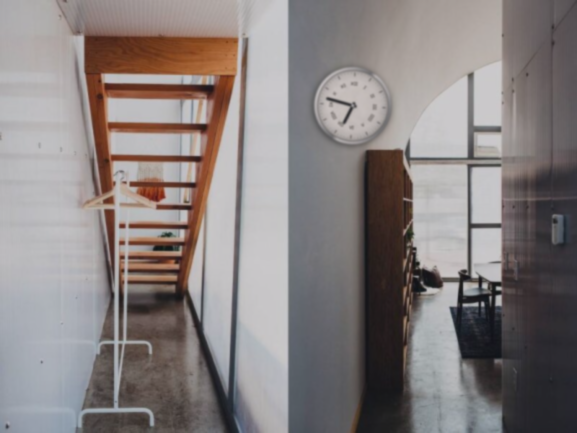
6:47
